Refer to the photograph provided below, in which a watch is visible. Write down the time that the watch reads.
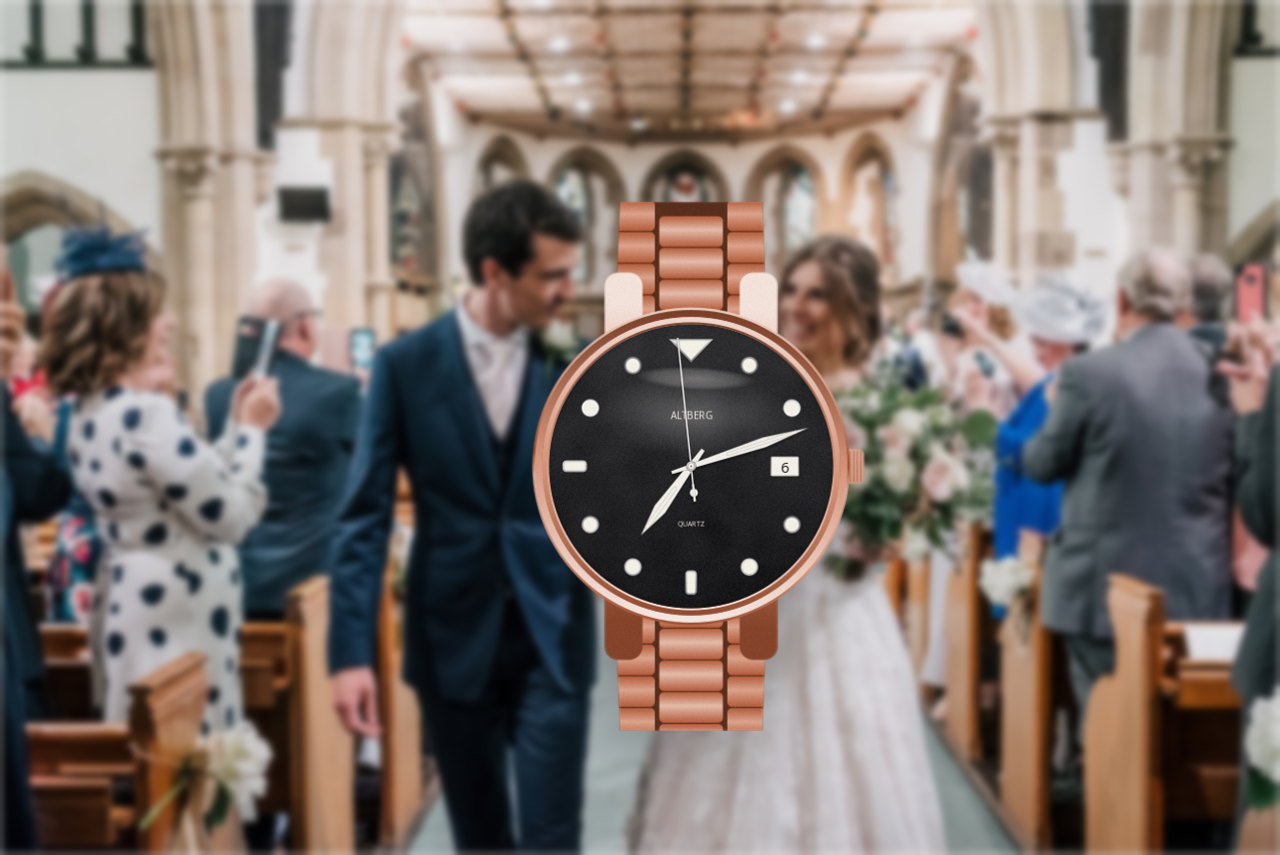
7:11:59
